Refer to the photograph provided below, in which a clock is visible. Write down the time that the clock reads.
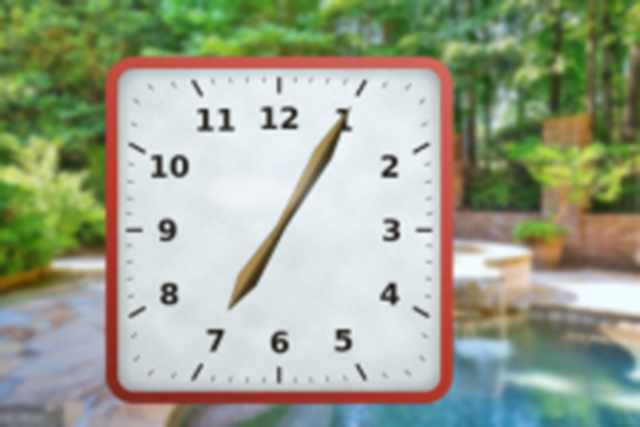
7:05
